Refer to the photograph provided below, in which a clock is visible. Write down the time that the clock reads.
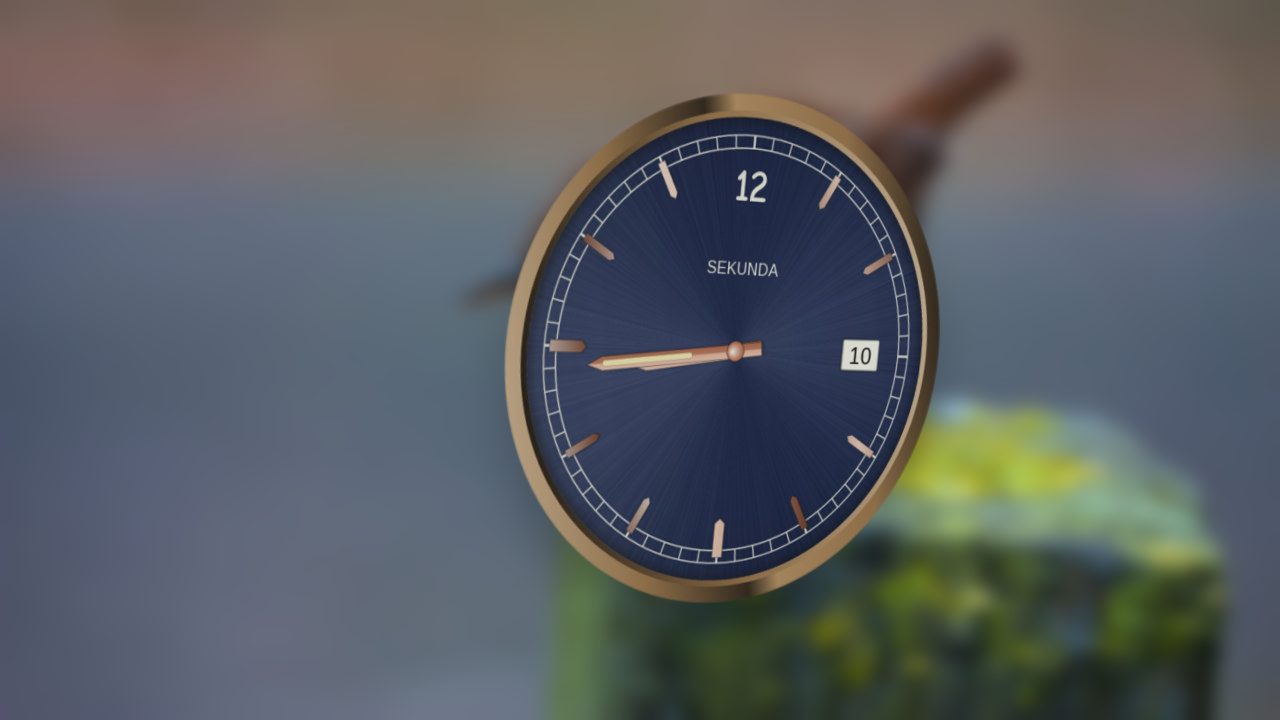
8:44
